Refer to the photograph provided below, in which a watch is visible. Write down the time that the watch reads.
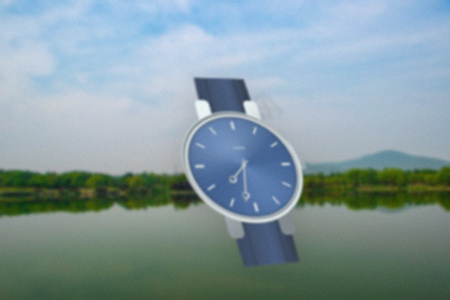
7:32
